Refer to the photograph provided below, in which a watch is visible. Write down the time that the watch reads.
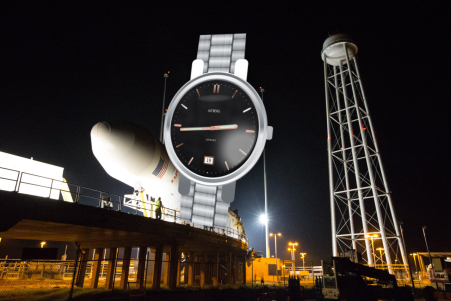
2:44
